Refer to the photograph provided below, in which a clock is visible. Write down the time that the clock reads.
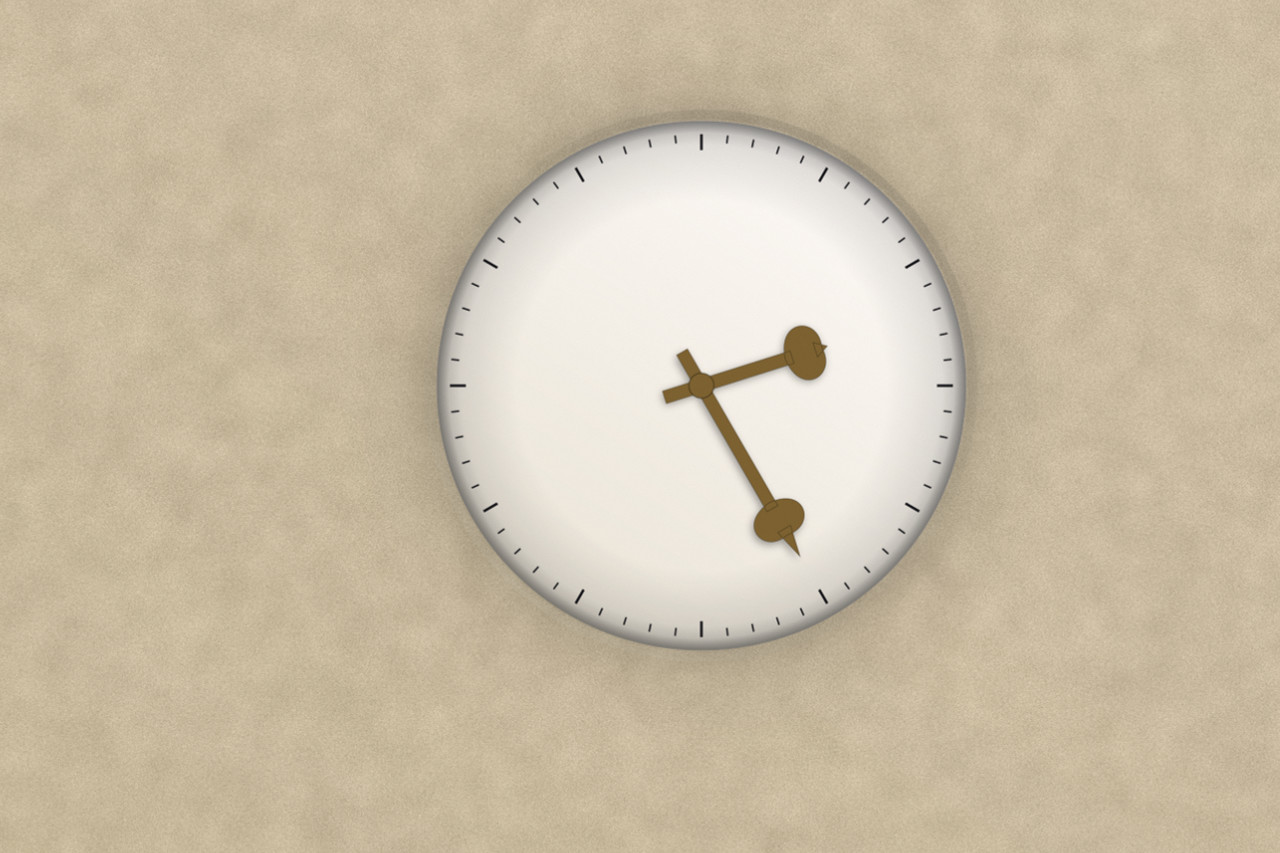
2:25
